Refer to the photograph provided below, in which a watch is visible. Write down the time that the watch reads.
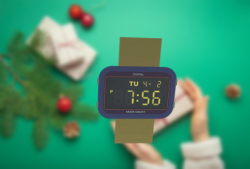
7:56
